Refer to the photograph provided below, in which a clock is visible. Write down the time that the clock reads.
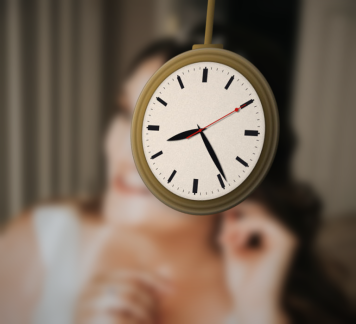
8:24:10
